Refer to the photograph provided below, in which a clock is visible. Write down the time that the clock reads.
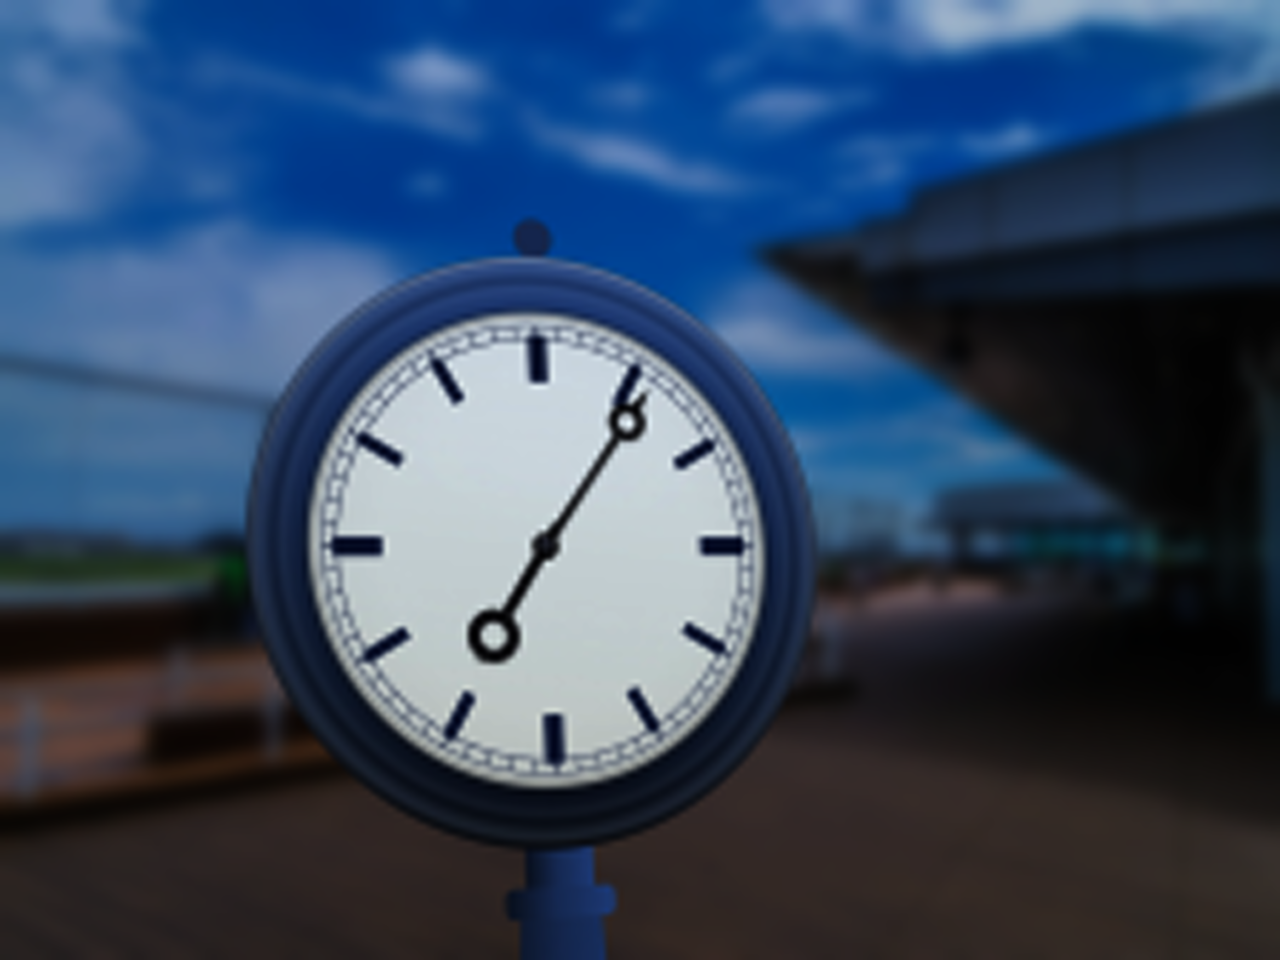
7:06
